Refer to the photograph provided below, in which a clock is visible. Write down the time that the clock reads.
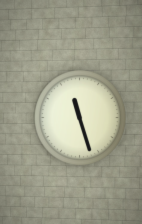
11:27
